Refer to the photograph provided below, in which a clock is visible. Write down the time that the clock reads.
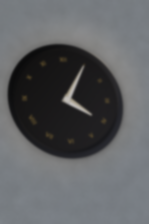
4:05
